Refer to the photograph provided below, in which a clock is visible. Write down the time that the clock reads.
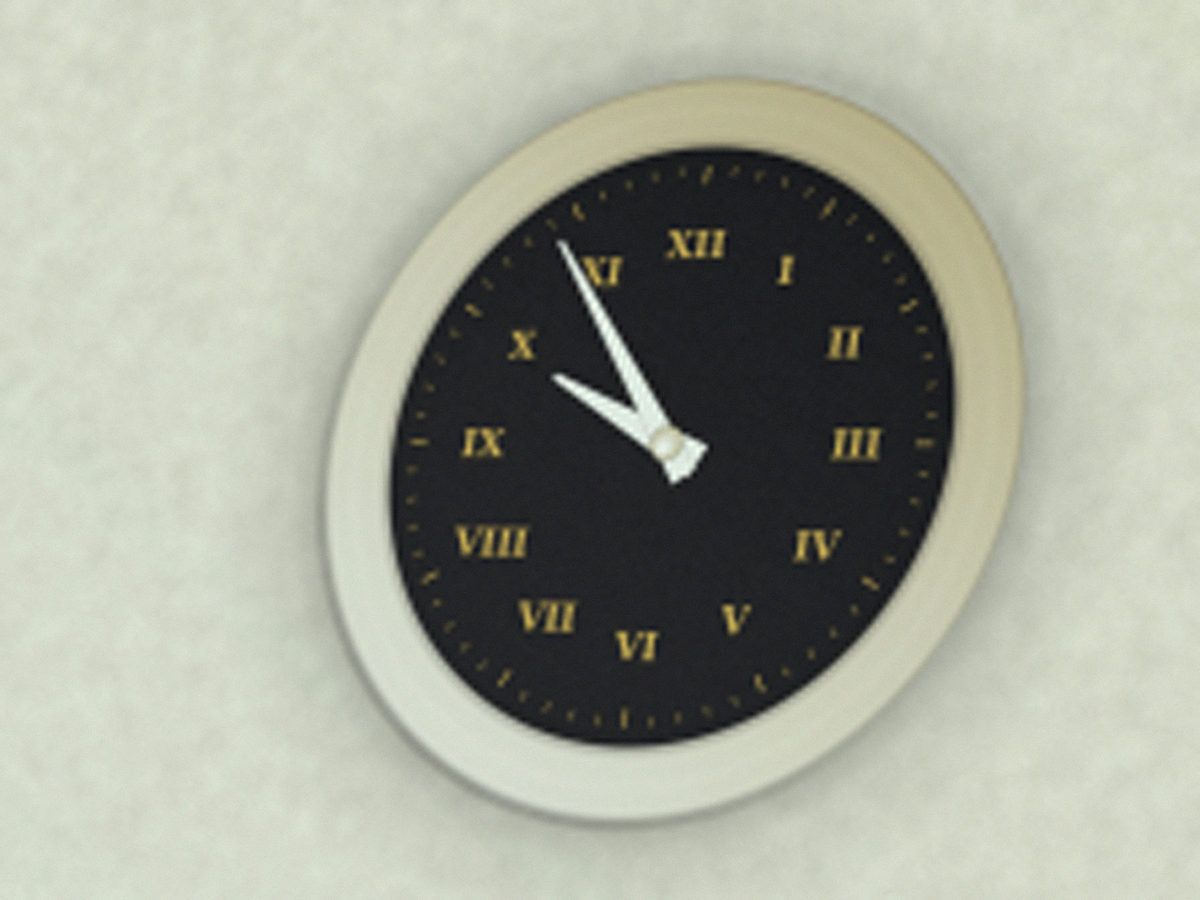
9:54
